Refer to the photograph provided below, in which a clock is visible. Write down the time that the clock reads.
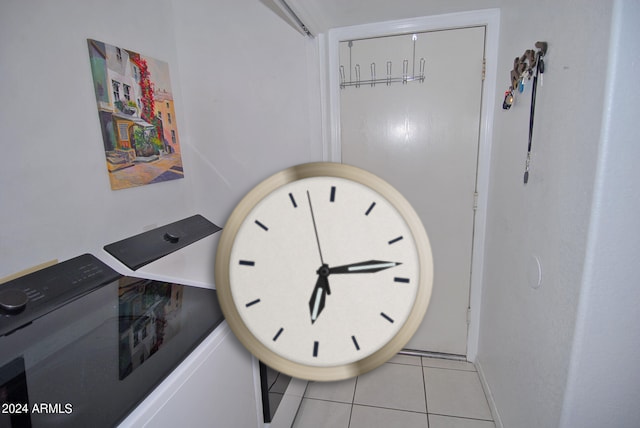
6:12:57
